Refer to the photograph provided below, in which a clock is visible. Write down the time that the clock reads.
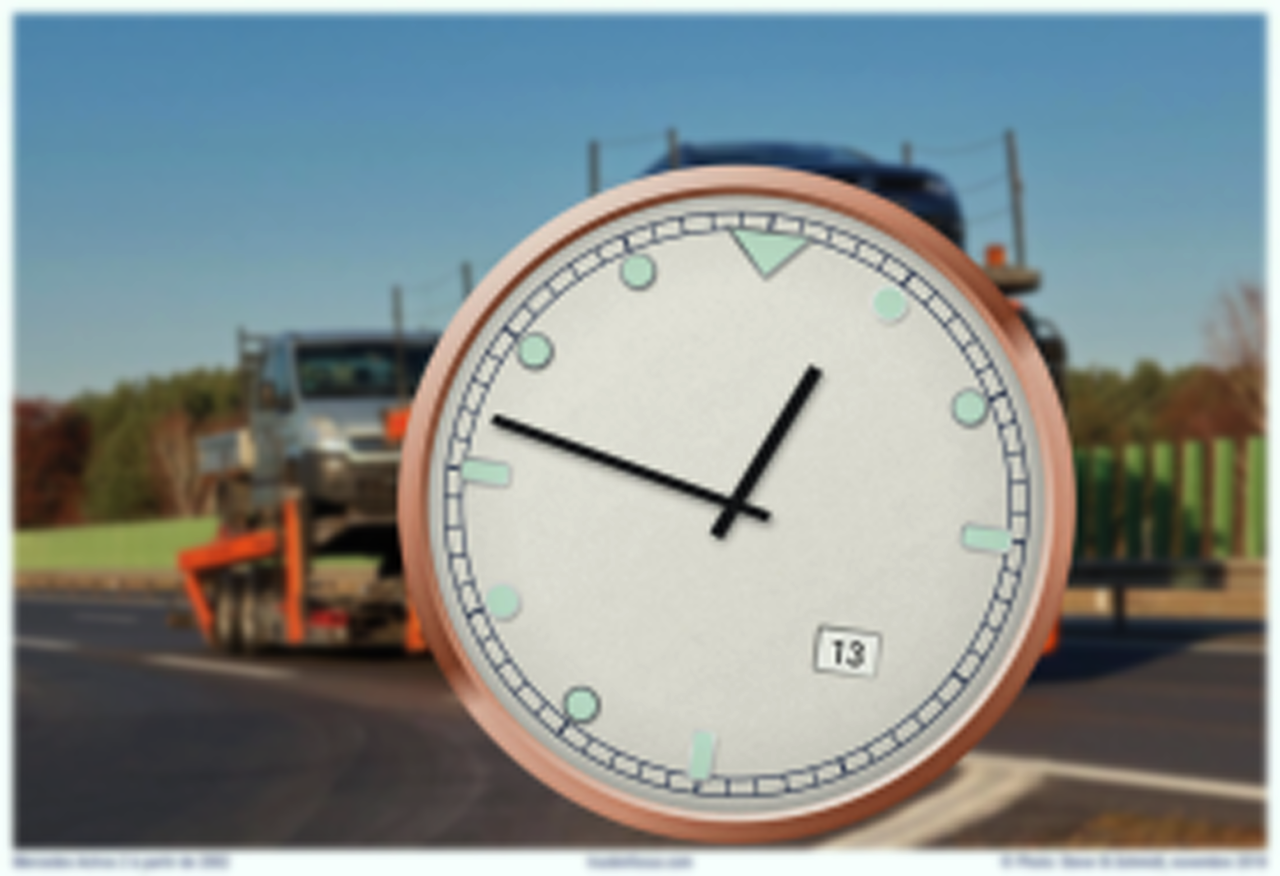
12:47
